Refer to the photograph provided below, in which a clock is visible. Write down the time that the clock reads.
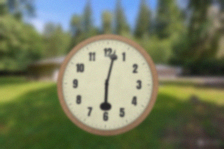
6:02
